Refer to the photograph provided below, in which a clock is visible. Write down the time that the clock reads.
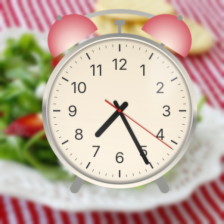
7:25:21
